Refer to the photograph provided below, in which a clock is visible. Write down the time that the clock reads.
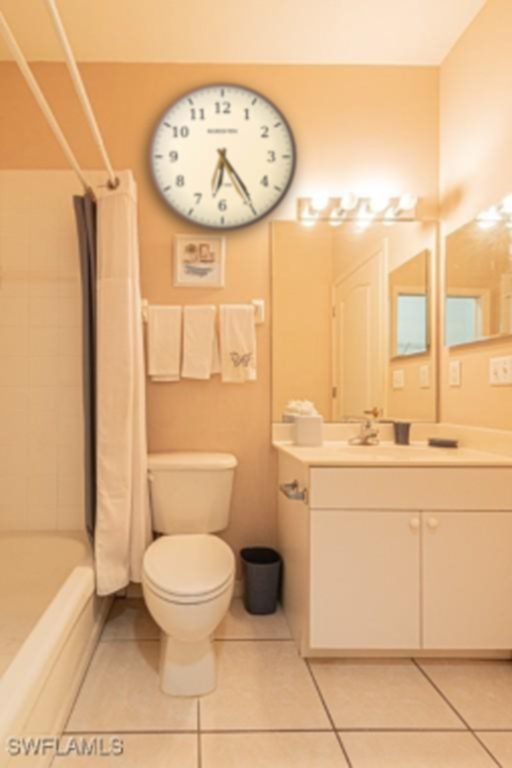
6:25
